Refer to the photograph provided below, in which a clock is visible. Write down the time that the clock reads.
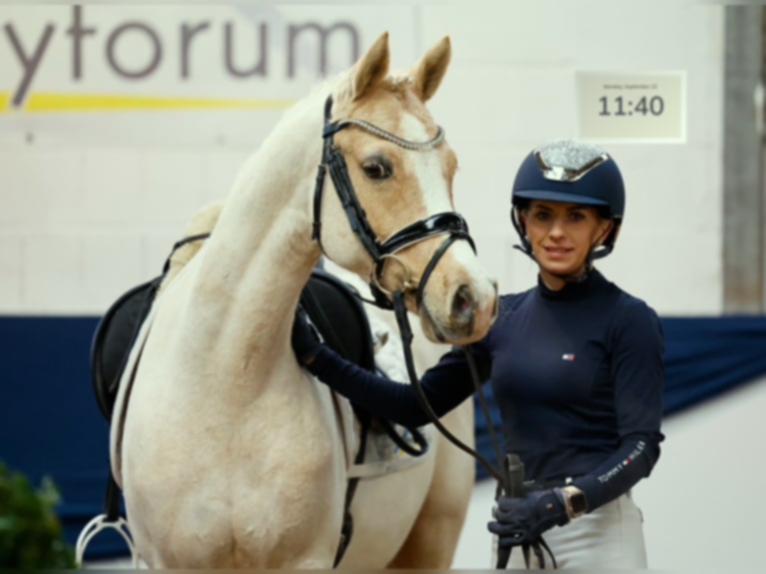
11:40
